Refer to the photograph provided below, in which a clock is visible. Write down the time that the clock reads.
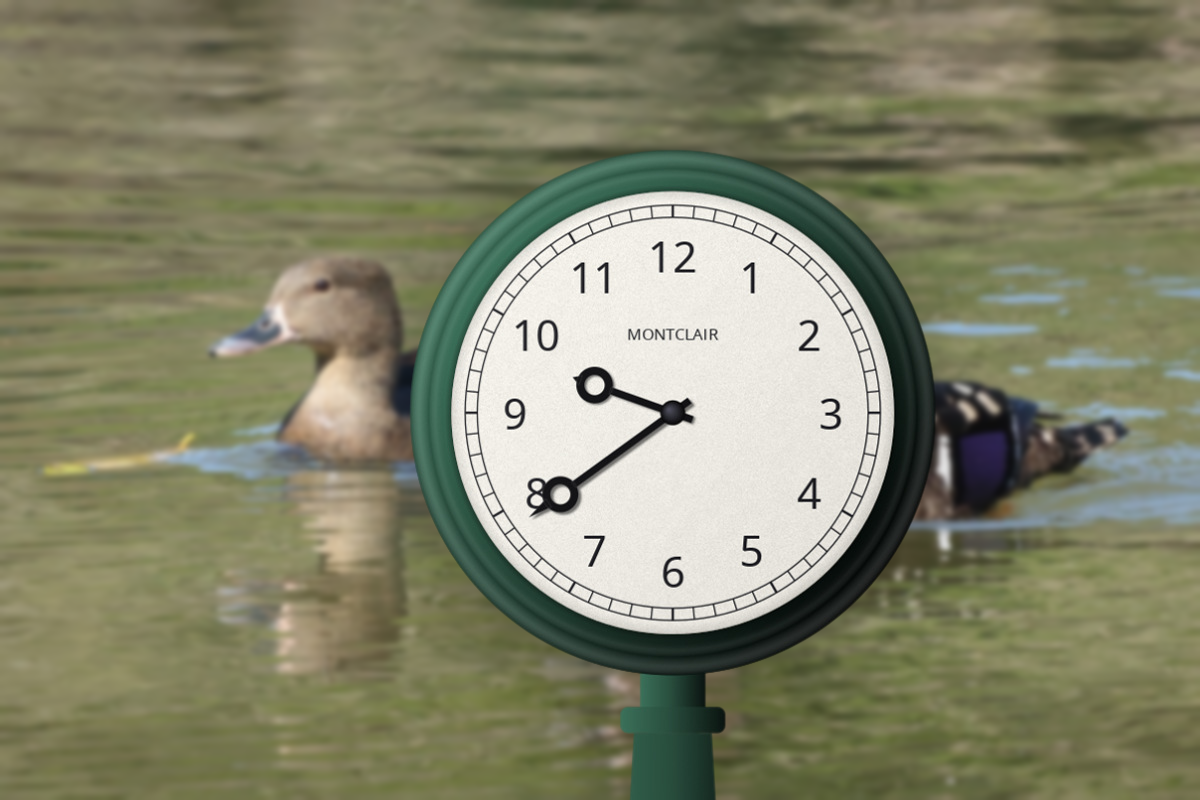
9:39
